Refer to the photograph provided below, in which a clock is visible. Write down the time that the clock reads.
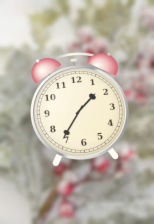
1:36
